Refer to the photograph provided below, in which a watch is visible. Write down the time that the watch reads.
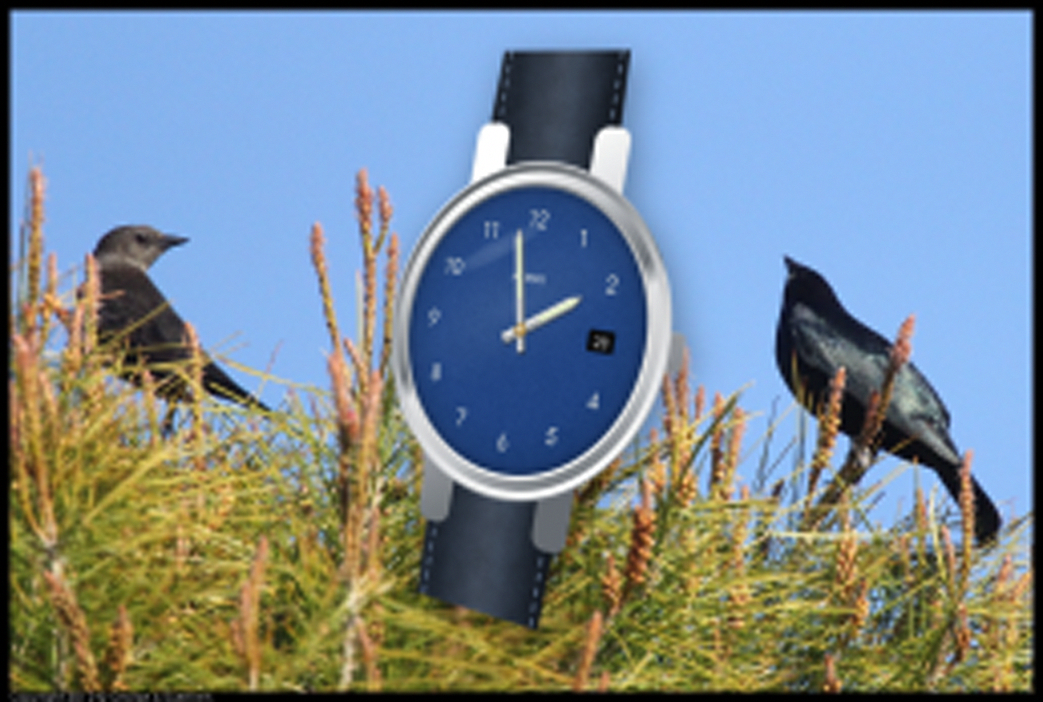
1:58
